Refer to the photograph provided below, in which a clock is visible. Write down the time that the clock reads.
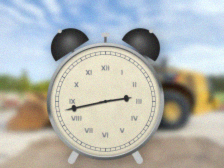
2:43
